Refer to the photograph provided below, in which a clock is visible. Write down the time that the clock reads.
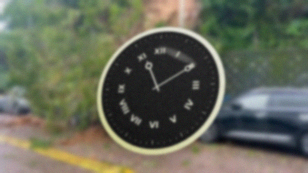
11:10
